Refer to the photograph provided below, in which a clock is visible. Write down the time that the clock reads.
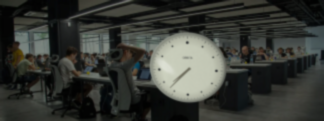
7:37
